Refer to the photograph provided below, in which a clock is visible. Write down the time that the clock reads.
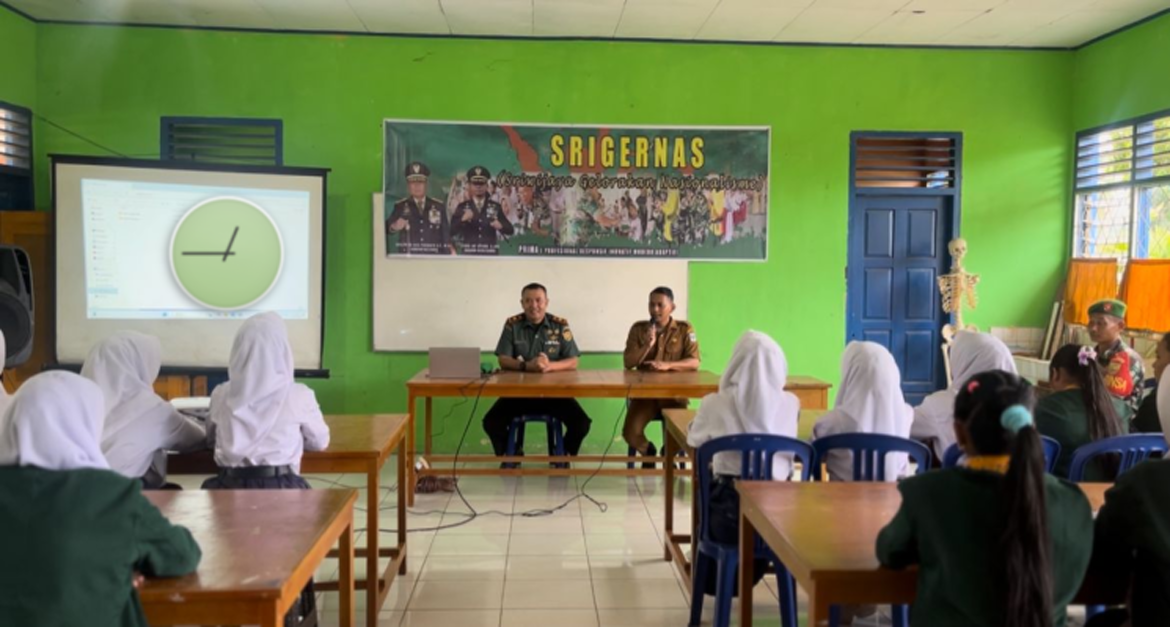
12:45
